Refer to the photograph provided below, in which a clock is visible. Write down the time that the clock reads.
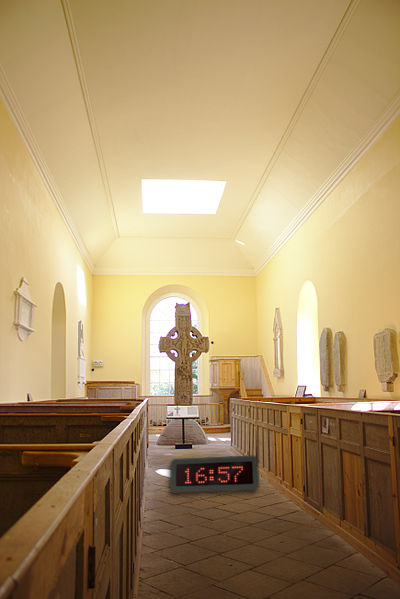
16:57
